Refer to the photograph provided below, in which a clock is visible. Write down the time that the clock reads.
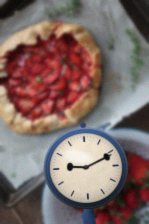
9:11
